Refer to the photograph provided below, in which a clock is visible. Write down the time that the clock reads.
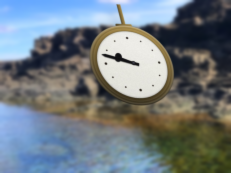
9:48
